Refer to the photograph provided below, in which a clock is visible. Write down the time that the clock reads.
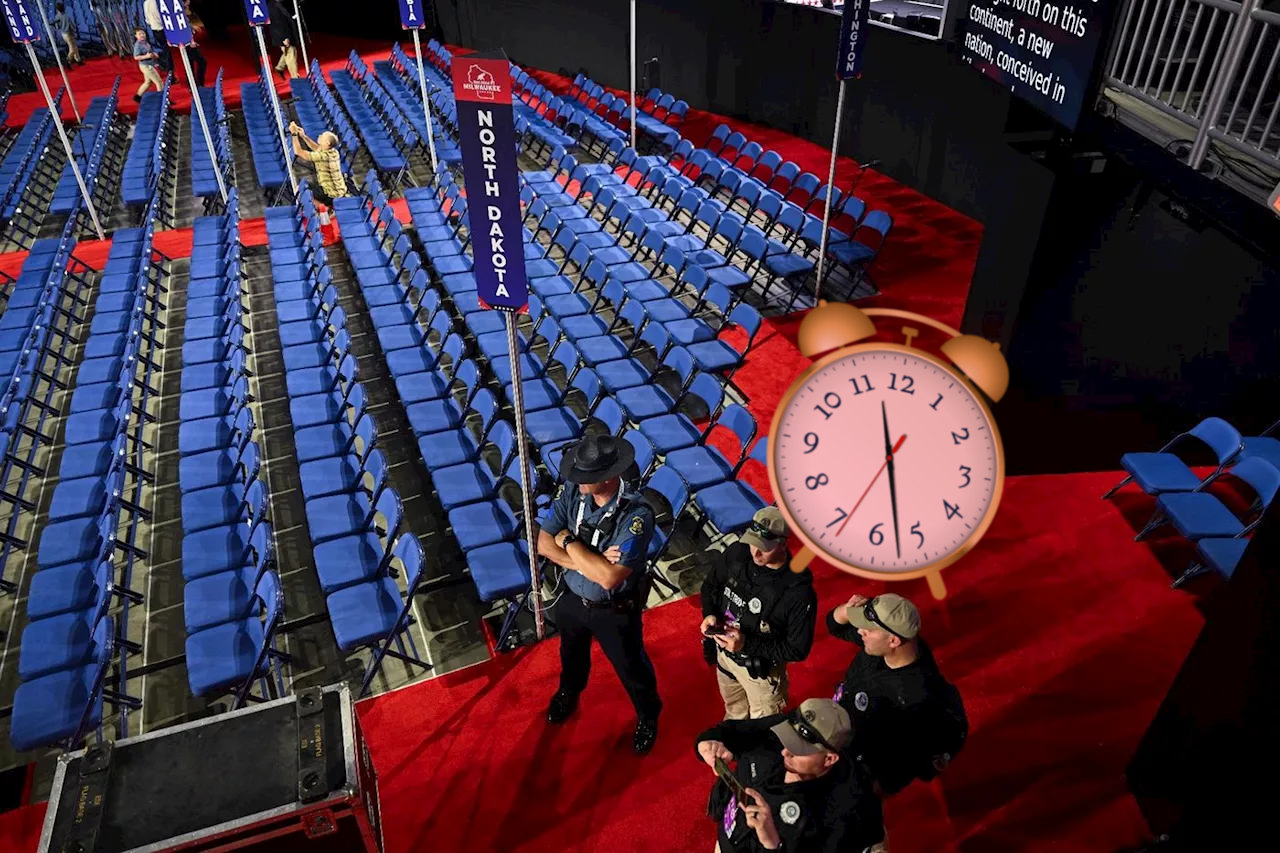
11:27:34
